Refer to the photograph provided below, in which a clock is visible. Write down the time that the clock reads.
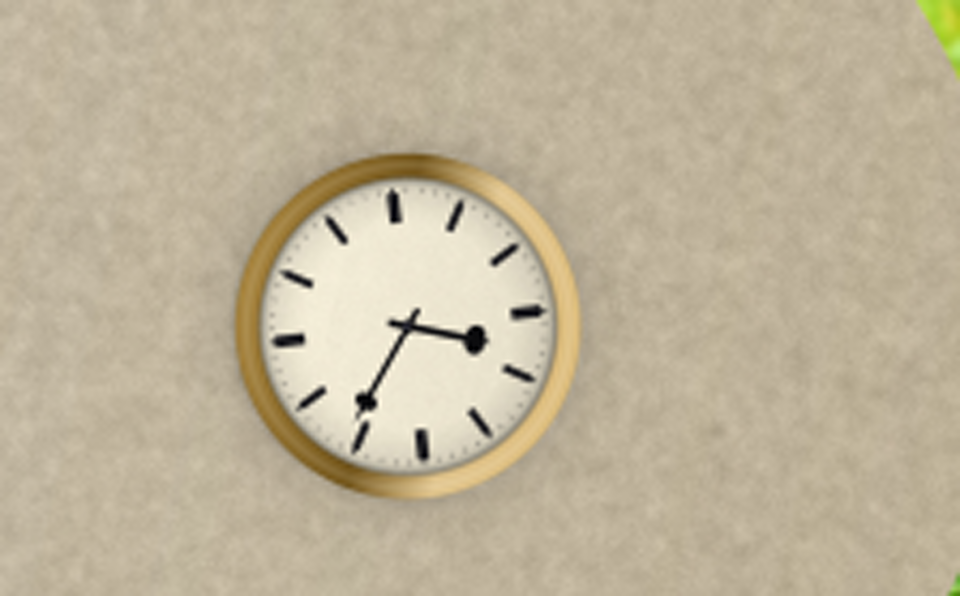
3:36
